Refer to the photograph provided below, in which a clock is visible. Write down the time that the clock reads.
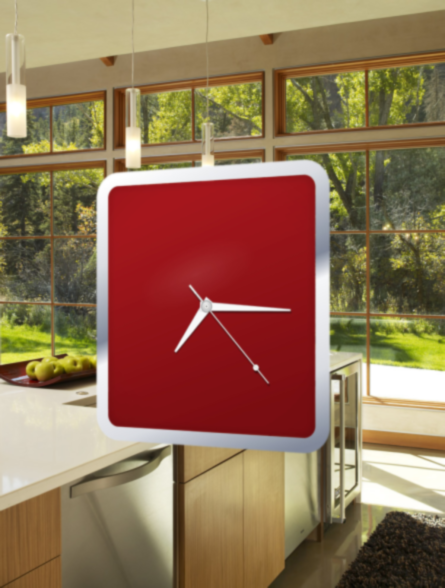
7:15:23
